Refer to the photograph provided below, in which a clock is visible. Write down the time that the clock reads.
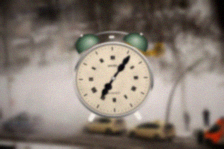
7:06
